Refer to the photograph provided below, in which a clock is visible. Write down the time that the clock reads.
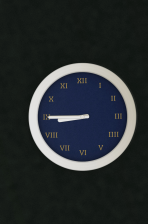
8:45
